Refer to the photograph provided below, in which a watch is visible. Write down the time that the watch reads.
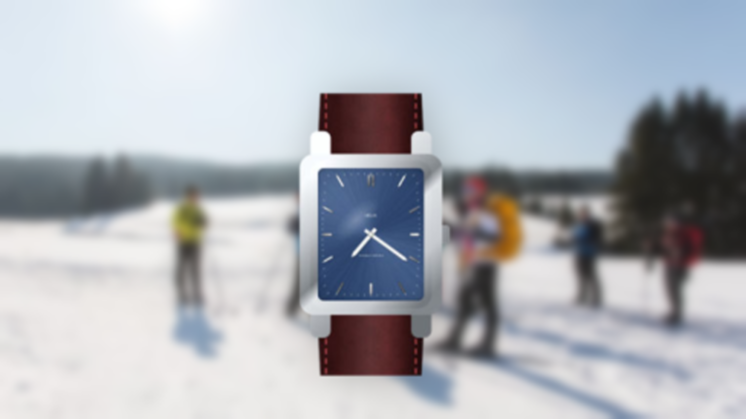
7:21
